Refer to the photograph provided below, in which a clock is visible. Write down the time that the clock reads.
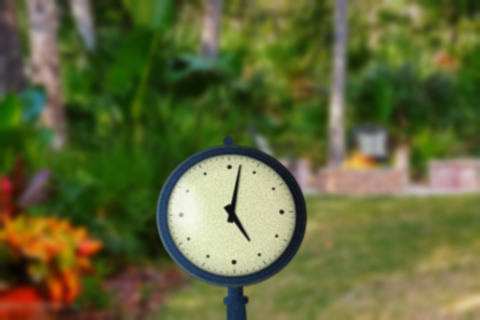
5:02
